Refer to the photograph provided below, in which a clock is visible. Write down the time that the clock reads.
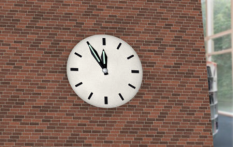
11:55
